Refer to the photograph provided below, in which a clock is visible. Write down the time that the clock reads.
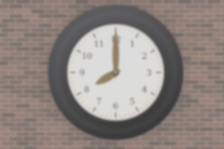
8:00
